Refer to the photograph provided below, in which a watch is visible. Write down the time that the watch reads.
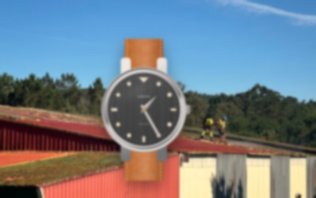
1:25
